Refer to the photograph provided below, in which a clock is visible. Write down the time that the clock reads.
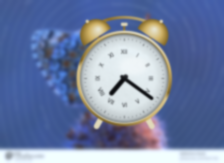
7:21
